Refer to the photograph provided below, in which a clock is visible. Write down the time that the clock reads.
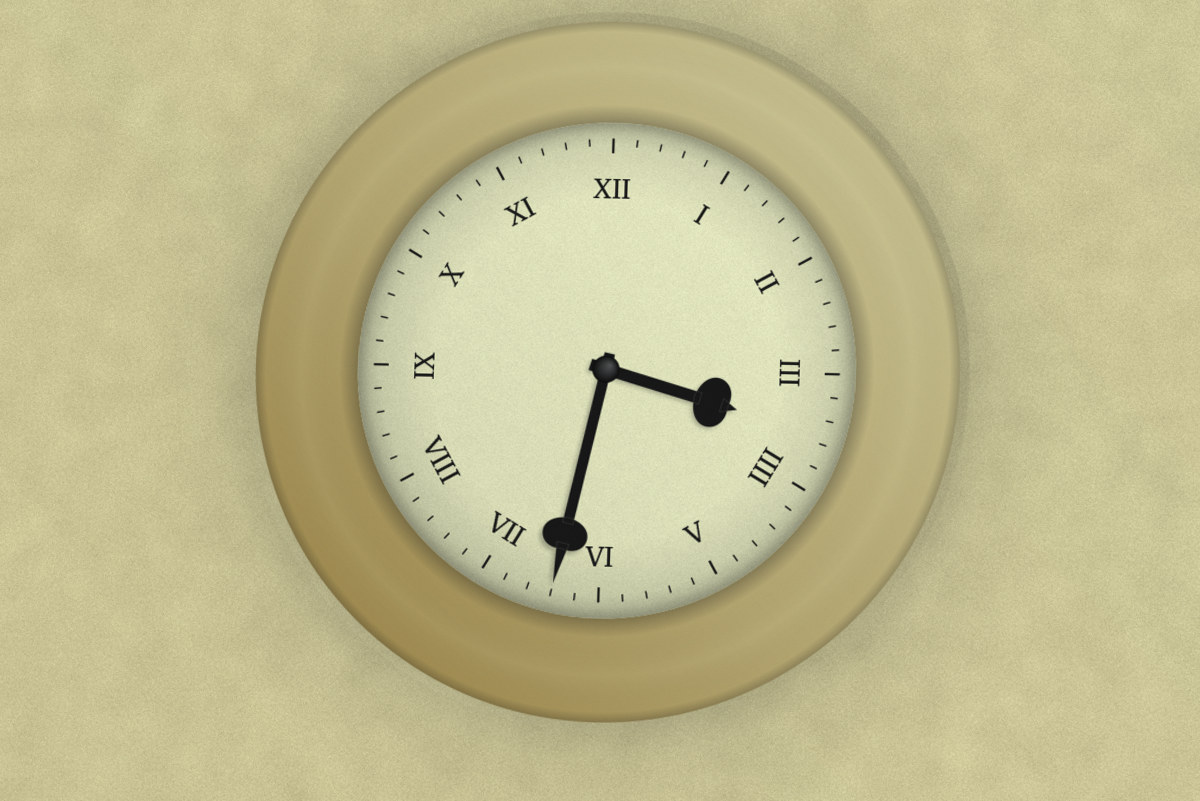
3:32
